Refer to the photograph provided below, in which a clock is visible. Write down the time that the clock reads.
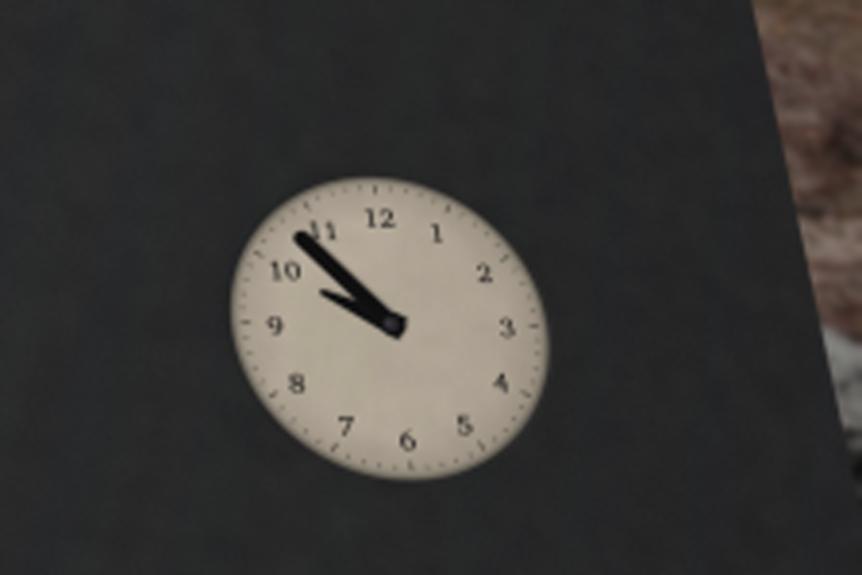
9:53
